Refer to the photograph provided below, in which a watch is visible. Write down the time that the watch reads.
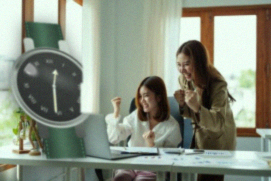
12:31
